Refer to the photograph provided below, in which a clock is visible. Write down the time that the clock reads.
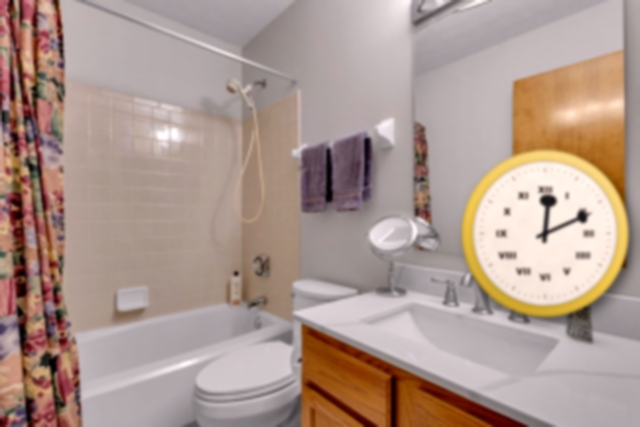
12:11
